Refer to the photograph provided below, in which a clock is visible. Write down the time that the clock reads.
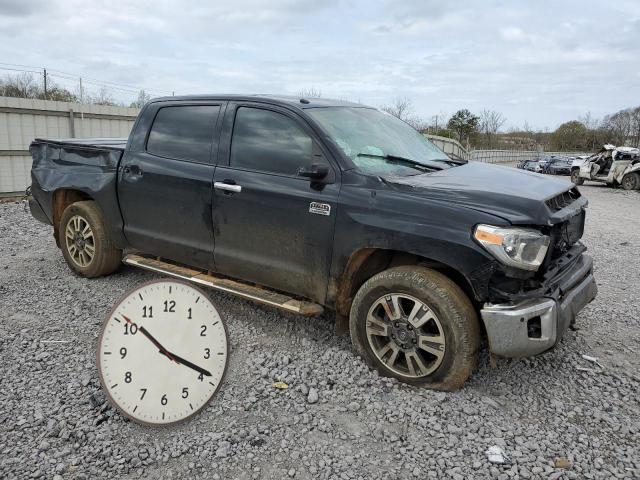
10:18:51
